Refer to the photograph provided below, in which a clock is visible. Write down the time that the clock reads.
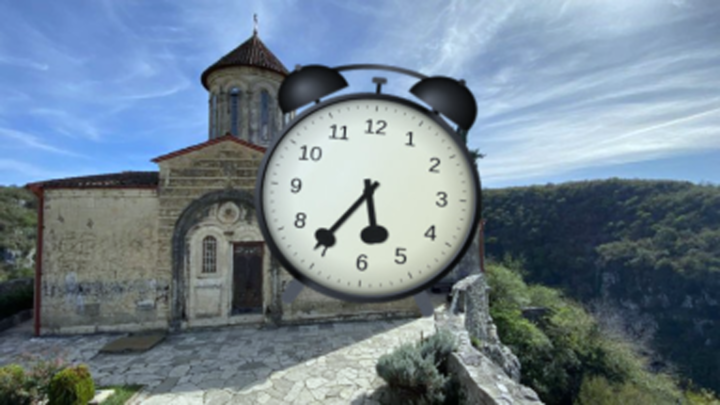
5:36
